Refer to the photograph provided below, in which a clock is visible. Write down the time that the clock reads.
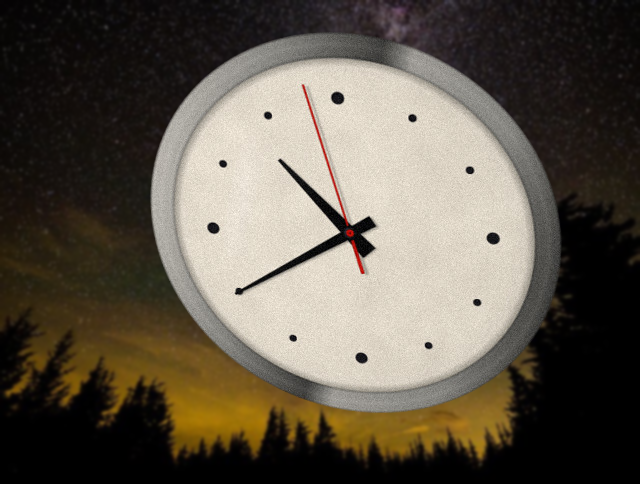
10:39:58
